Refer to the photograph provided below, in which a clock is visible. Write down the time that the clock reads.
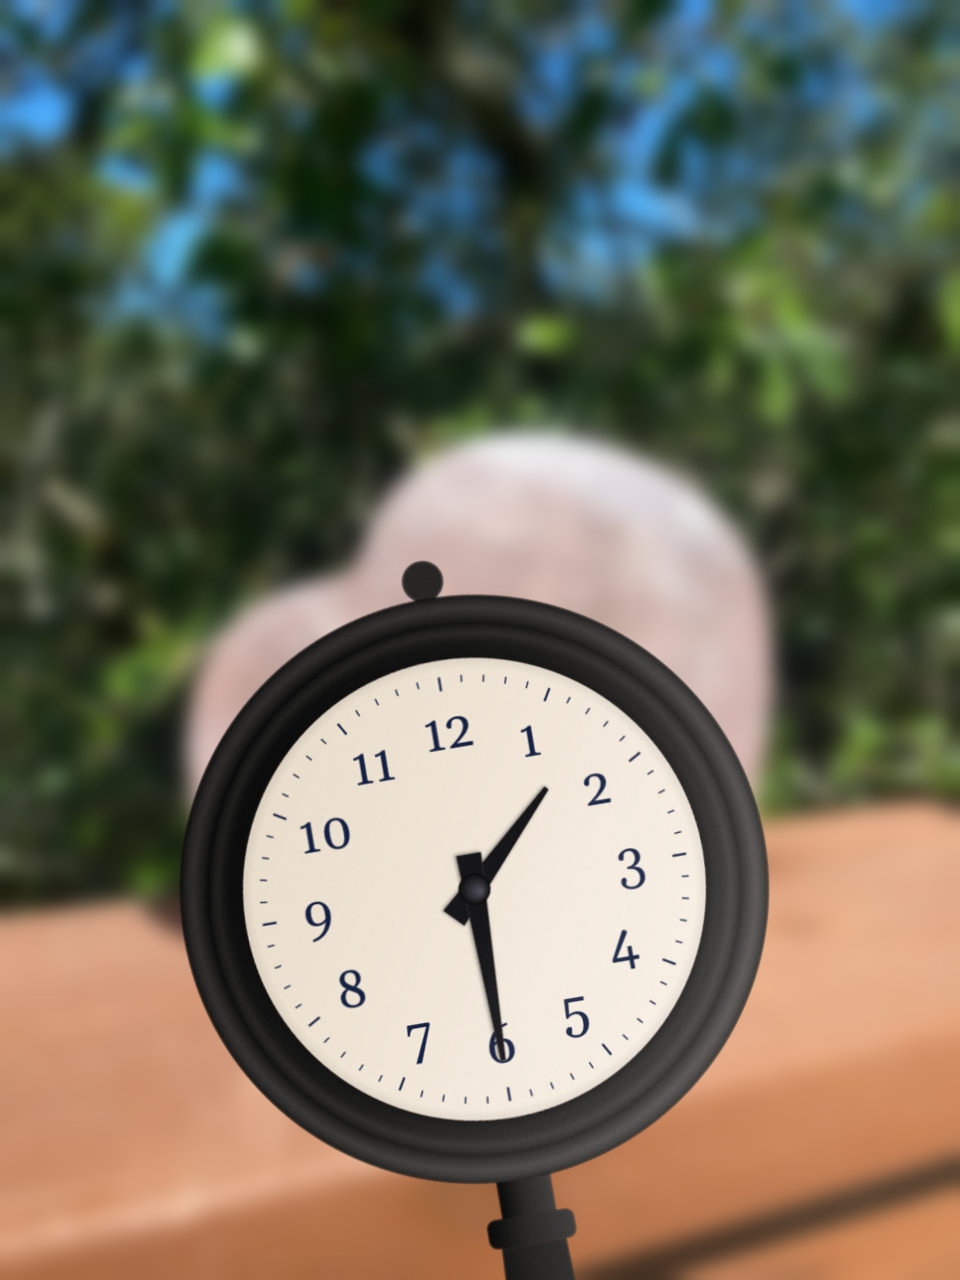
1:30
